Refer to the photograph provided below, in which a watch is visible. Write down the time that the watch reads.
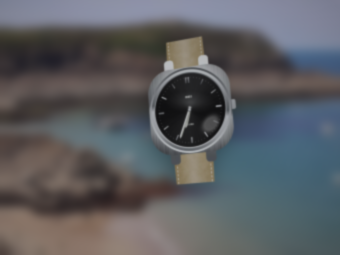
6:34
